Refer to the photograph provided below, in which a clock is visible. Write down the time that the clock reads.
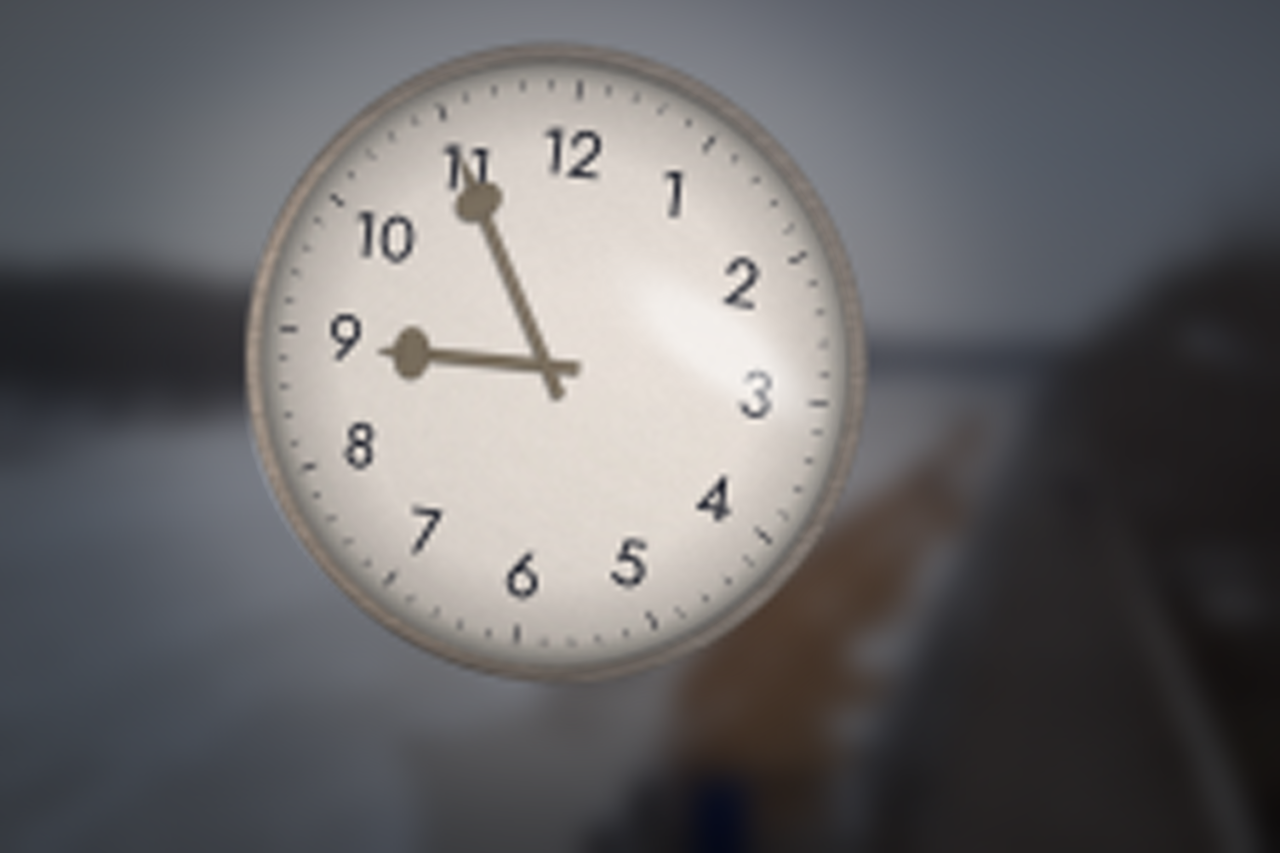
8:55
